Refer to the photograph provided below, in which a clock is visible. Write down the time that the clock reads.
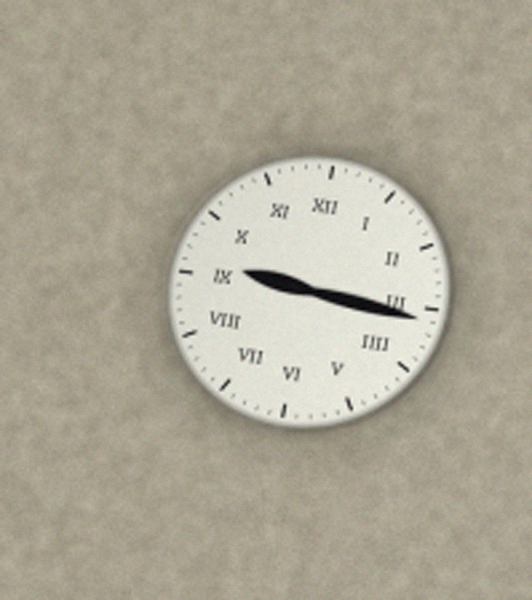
9:16
